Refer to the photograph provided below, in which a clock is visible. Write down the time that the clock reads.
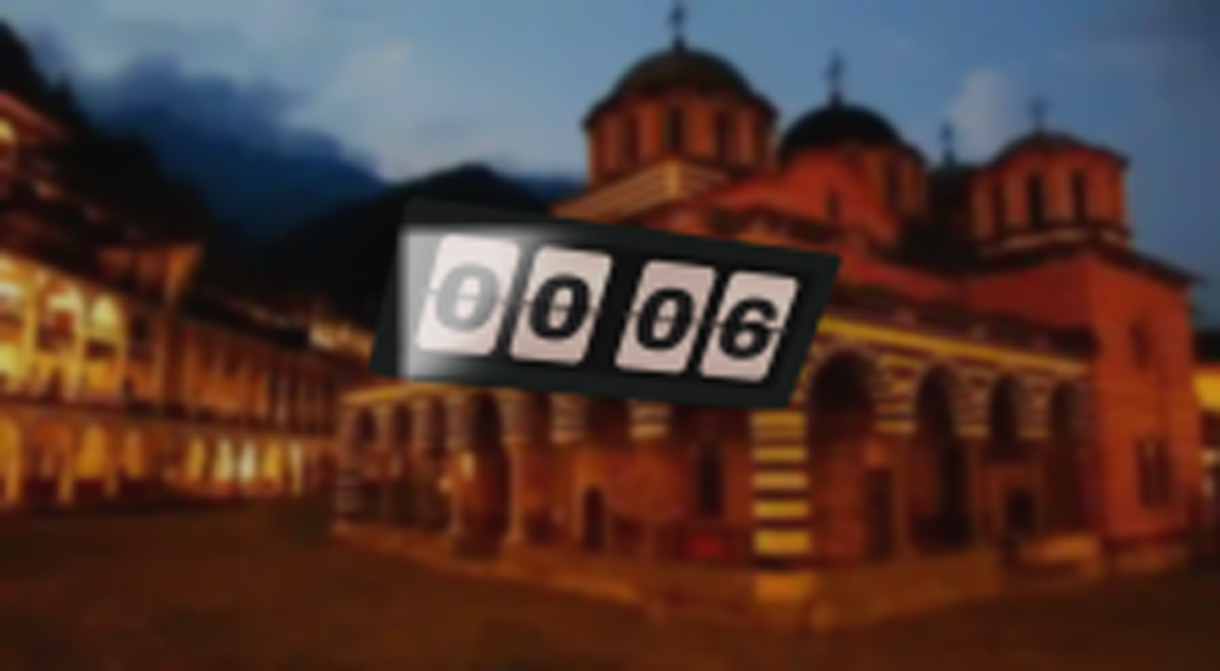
0:06
